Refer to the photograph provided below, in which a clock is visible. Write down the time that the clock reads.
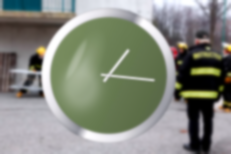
1:16
